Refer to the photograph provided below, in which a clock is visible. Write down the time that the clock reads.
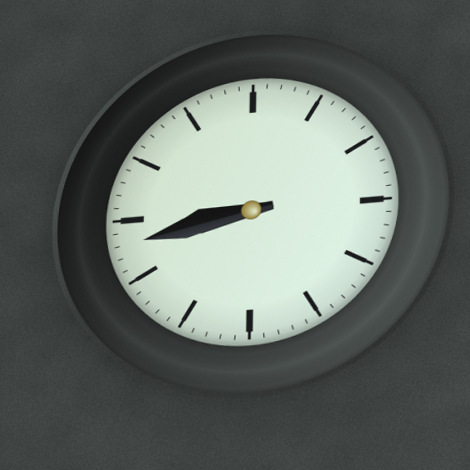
8:43
